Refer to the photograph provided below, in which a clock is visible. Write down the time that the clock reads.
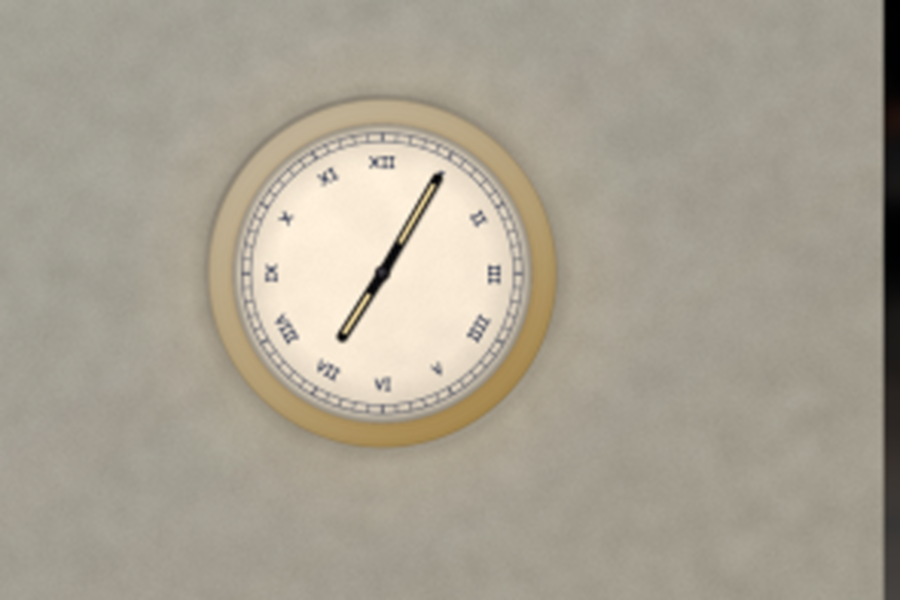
7:05
